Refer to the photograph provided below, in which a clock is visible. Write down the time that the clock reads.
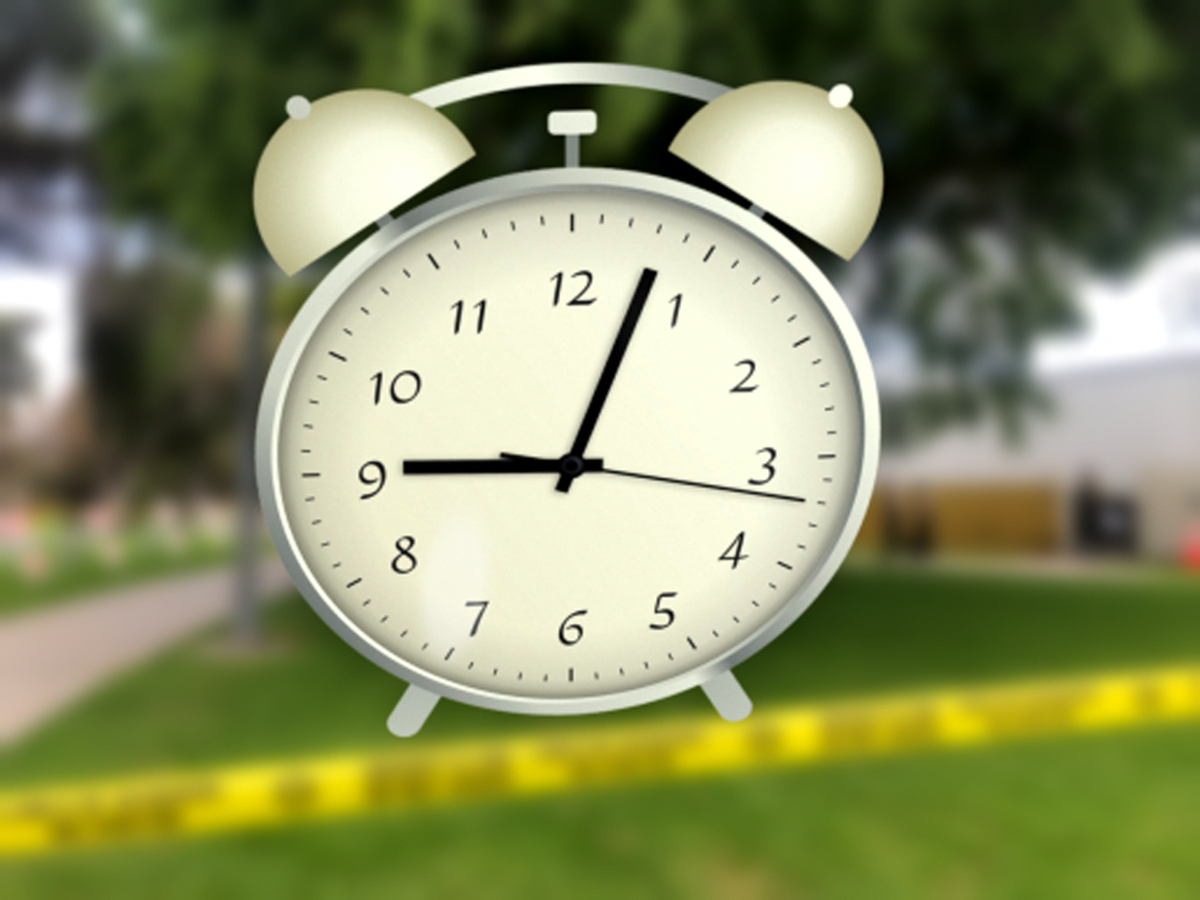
9:03:17
